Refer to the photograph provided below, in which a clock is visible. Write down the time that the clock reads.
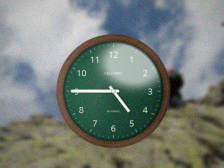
4:45
